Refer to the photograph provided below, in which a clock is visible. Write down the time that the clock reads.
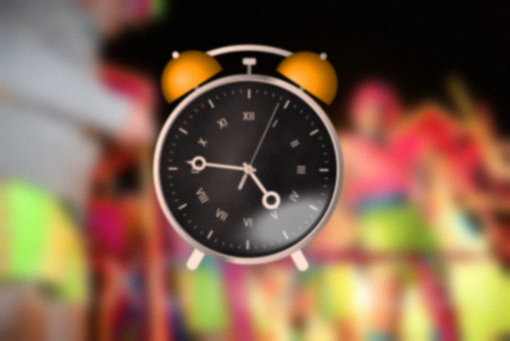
4:46:04
